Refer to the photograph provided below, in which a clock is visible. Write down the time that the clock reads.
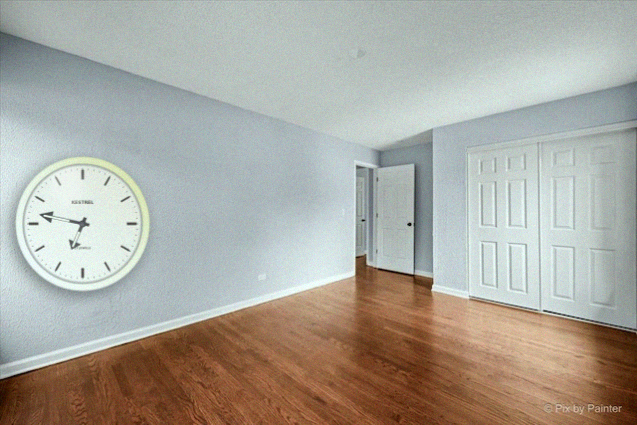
6:47
